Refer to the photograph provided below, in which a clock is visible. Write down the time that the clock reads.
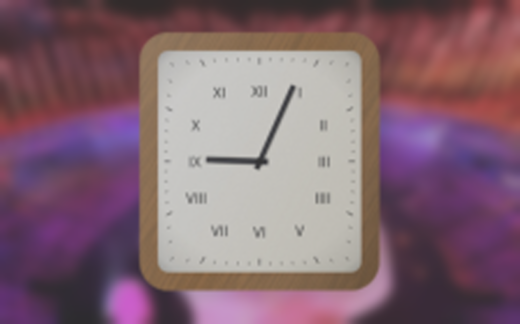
9:04
